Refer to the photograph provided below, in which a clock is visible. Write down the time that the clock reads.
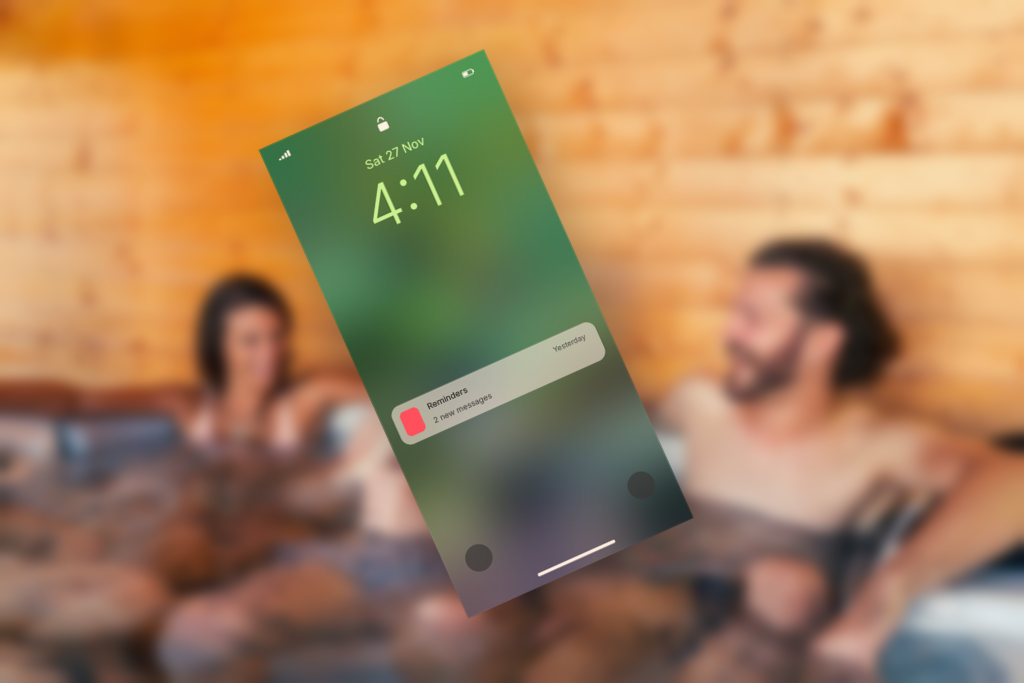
4:11
